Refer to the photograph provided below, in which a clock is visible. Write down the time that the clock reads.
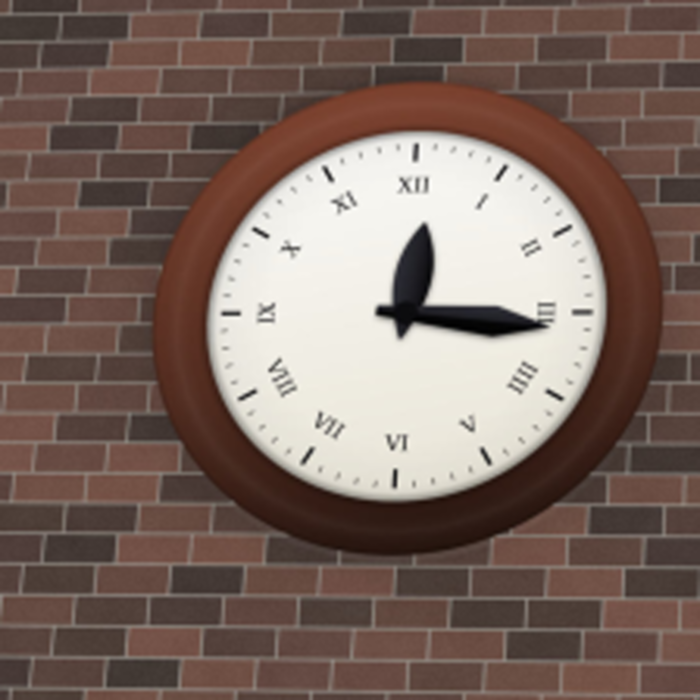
12:16
